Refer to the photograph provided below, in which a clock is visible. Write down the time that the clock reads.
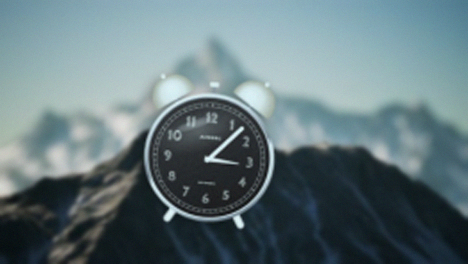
3:07
